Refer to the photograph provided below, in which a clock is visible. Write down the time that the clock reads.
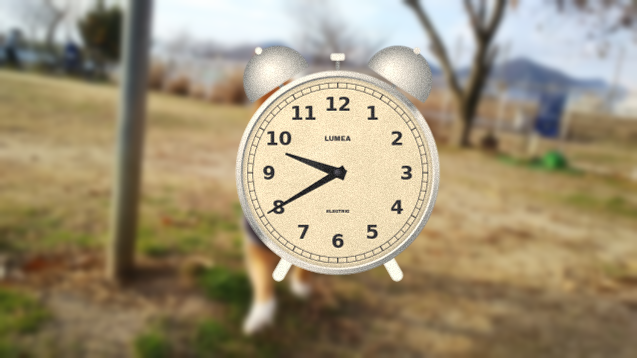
9:40
